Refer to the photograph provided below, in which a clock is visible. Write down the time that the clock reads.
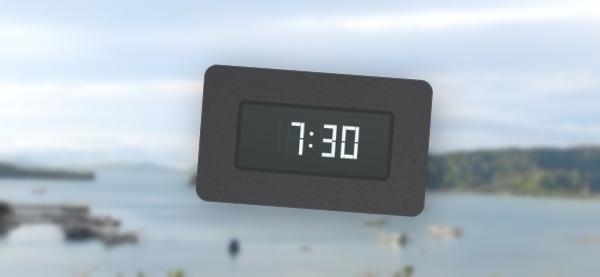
7:30
